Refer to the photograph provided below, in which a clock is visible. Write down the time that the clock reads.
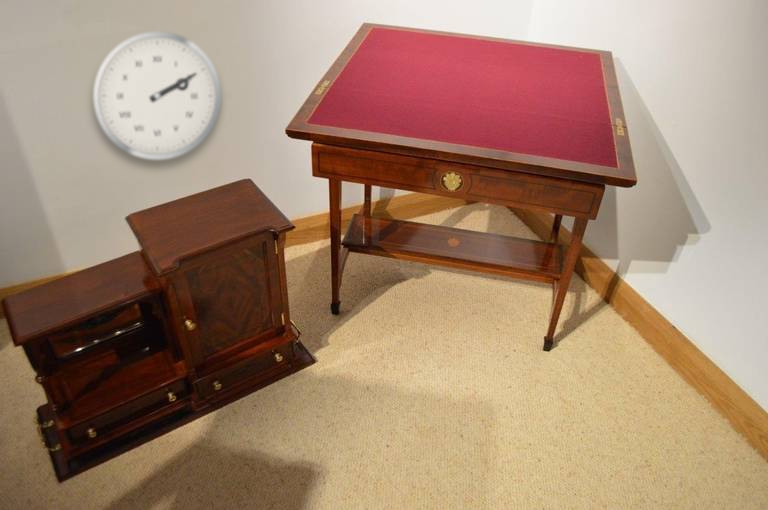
2:10
